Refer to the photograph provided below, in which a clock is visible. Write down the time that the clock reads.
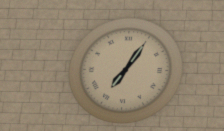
7:05
